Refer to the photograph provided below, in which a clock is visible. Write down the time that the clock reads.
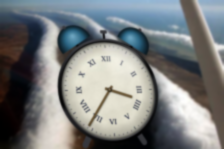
3:36
